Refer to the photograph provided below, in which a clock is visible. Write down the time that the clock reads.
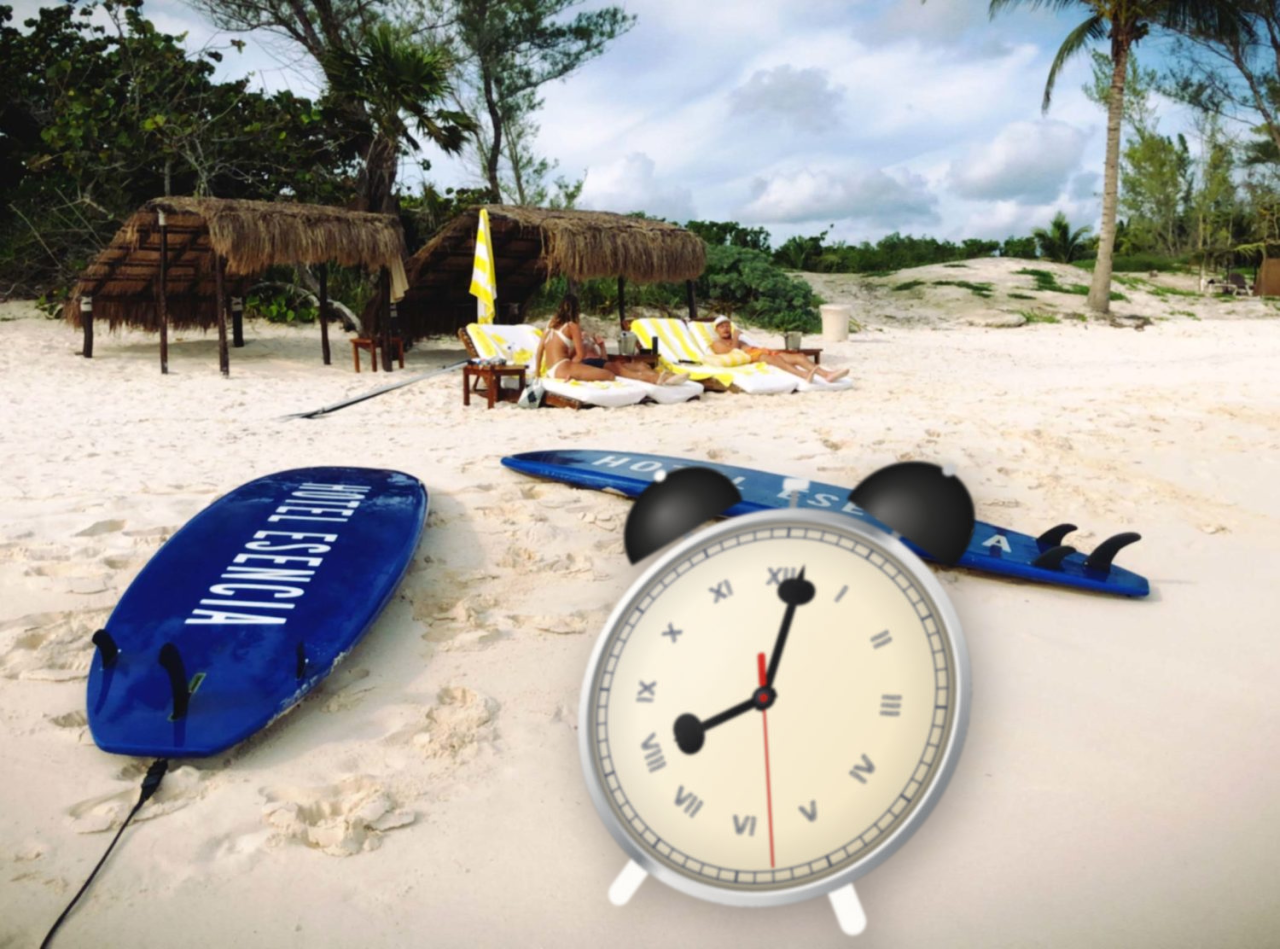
8:01:28
